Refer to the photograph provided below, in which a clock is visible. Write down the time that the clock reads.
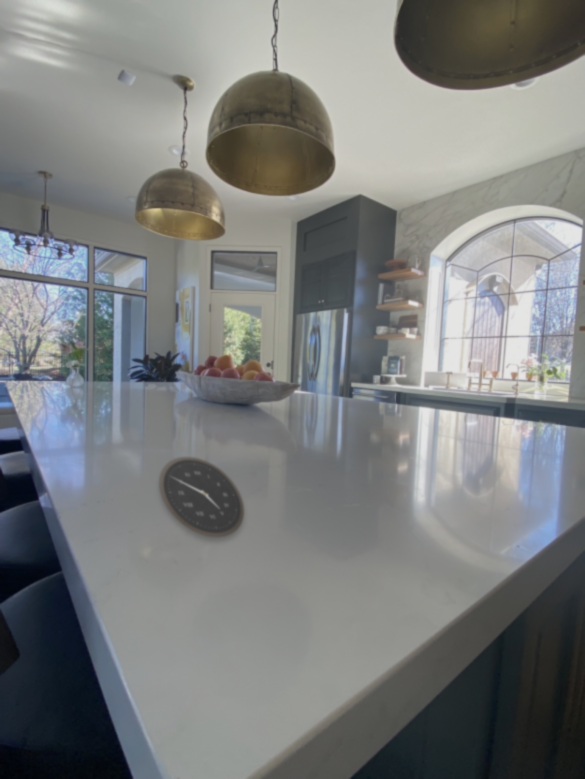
4:50
